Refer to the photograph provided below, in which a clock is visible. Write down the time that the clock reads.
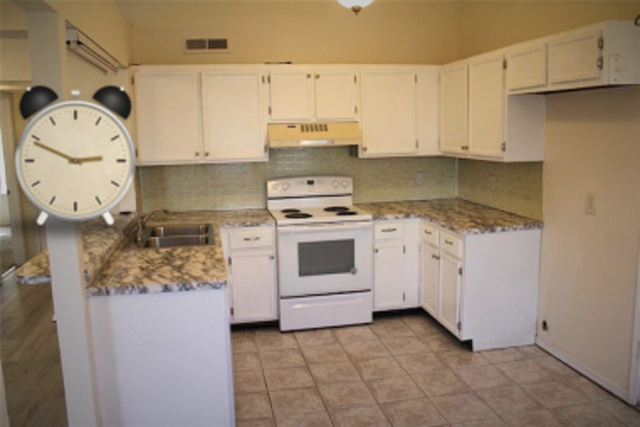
2:49
